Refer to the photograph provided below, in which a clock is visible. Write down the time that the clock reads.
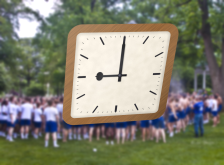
9:00
